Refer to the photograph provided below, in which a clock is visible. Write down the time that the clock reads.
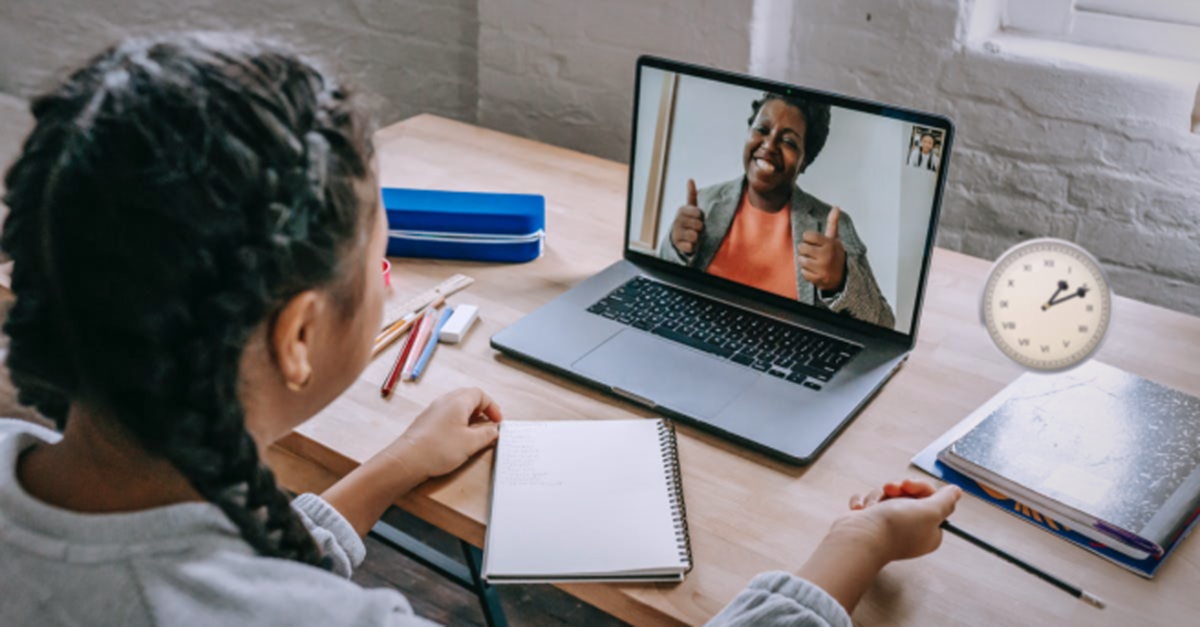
1:11
